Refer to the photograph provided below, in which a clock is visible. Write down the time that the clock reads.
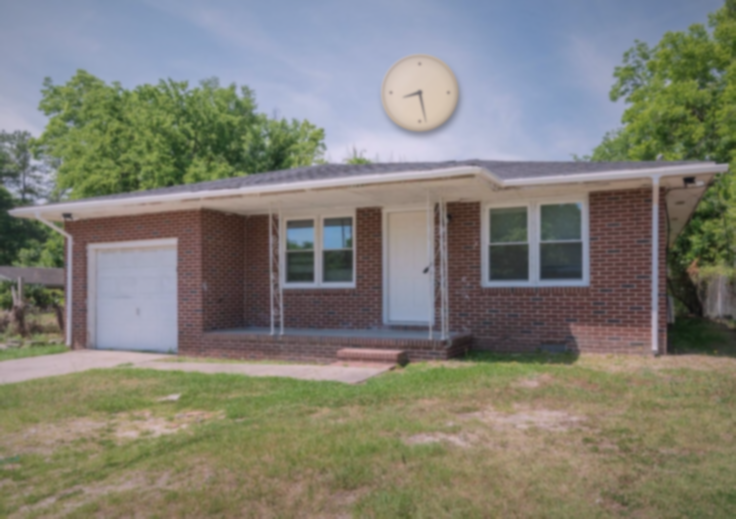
8:28
